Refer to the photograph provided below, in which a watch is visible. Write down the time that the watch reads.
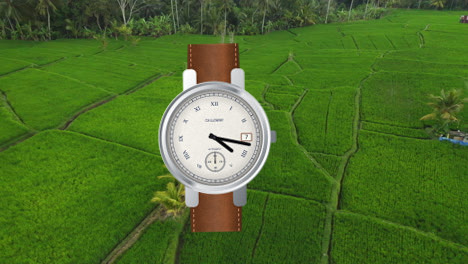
4:17
